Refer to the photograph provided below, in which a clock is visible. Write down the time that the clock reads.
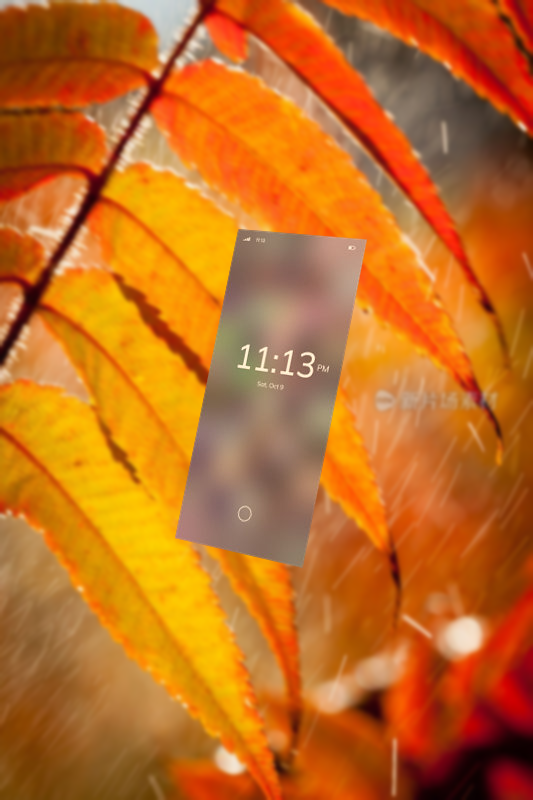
11:13
